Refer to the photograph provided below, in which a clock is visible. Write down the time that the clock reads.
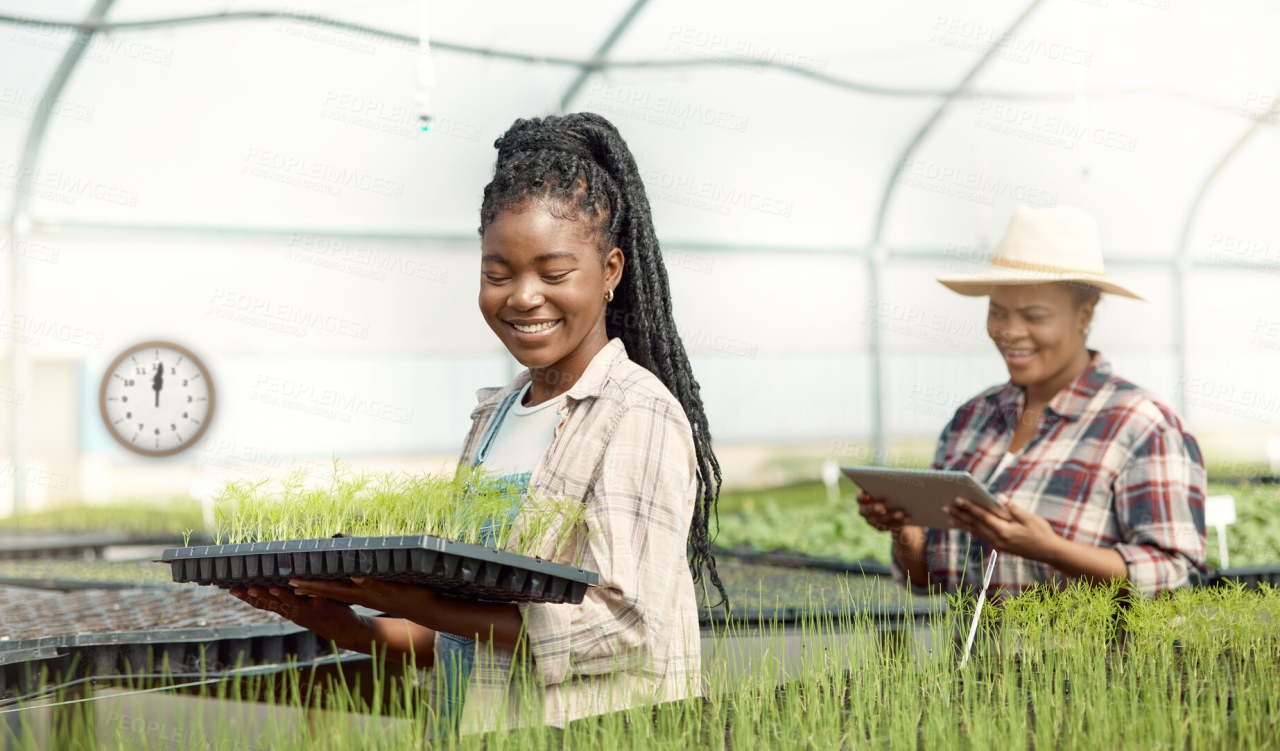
12:01
